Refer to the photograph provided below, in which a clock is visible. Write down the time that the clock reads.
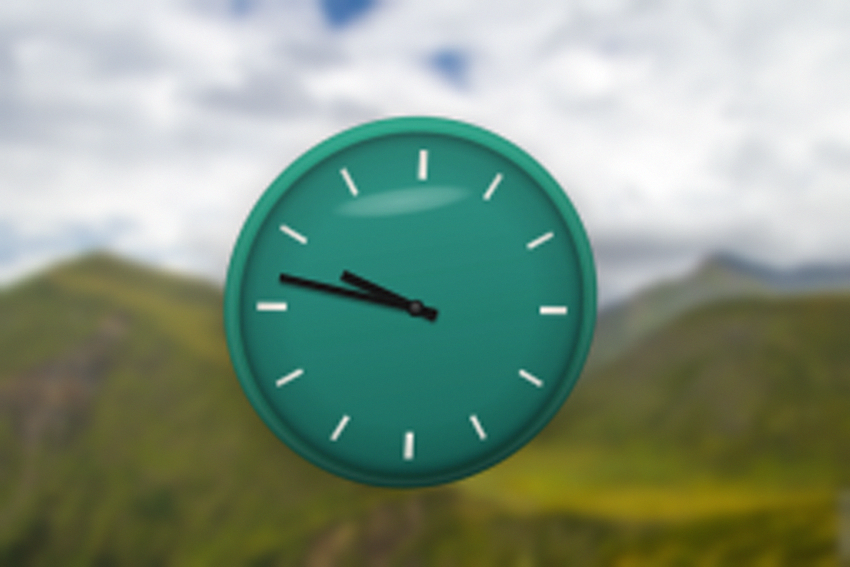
9:47
